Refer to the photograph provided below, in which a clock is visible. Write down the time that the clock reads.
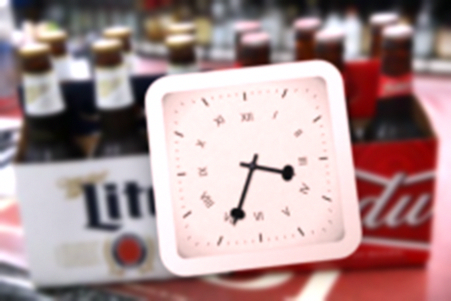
3:34
